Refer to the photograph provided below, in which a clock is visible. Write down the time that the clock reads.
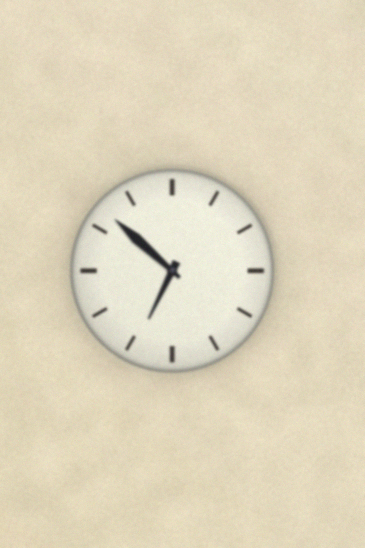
6:52
